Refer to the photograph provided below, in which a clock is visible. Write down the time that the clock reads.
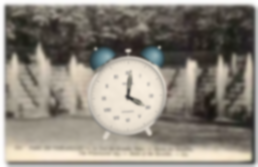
4:01
